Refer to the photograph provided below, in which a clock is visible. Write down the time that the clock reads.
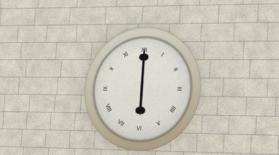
6:00
